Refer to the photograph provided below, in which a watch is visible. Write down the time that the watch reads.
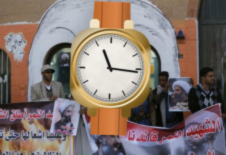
11:16
